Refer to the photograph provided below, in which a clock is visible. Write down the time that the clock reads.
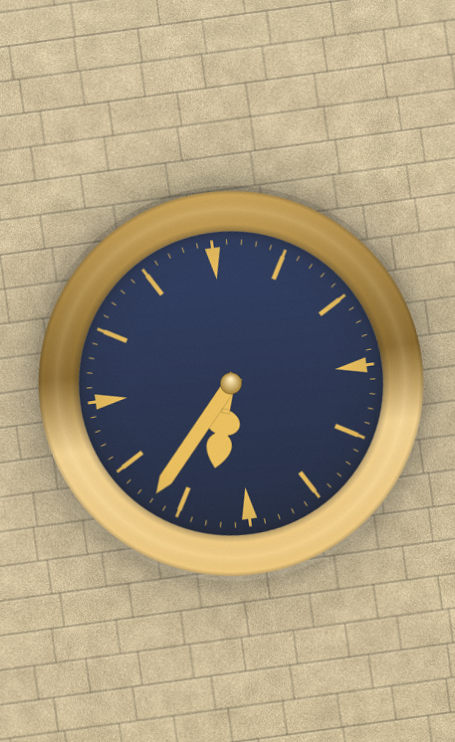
6:37
